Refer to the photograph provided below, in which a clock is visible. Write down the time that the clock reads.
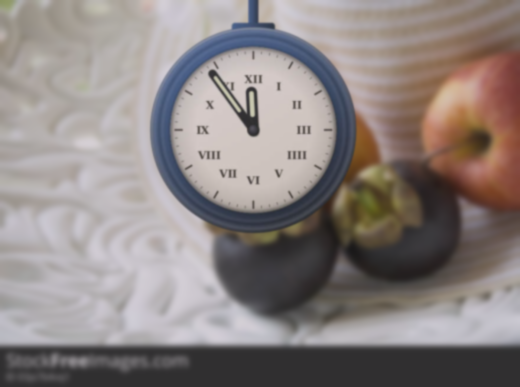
11:54
